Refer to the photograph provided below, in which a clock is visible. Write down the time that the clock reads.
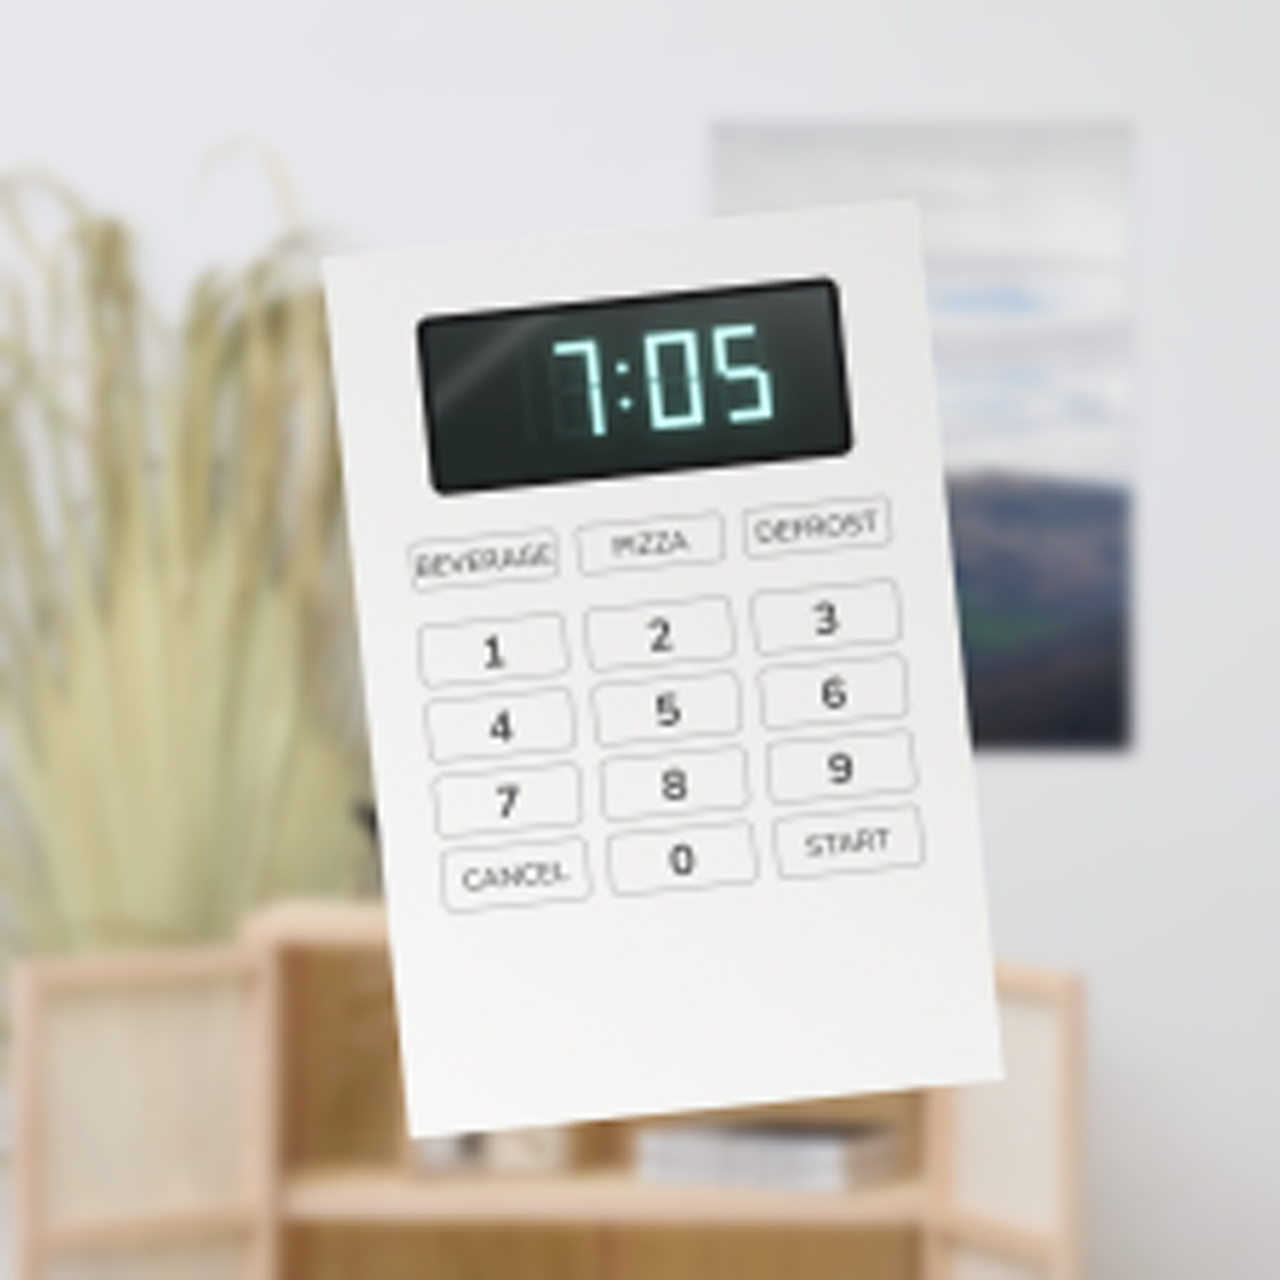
7:05
